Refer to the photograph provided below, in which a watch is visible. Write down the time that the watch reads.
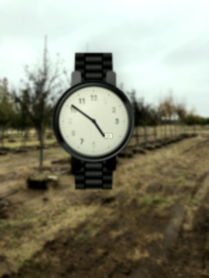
4:51
